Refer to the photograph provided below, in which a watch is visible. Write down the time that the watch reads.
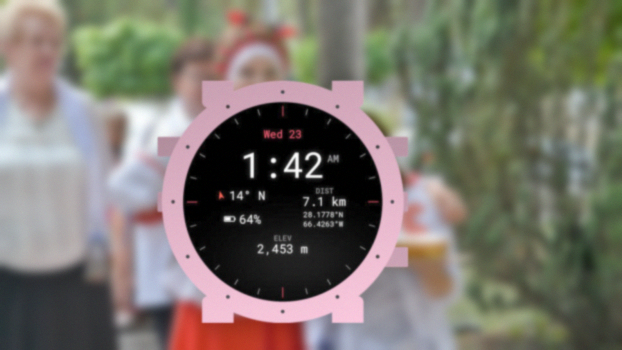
1:42
